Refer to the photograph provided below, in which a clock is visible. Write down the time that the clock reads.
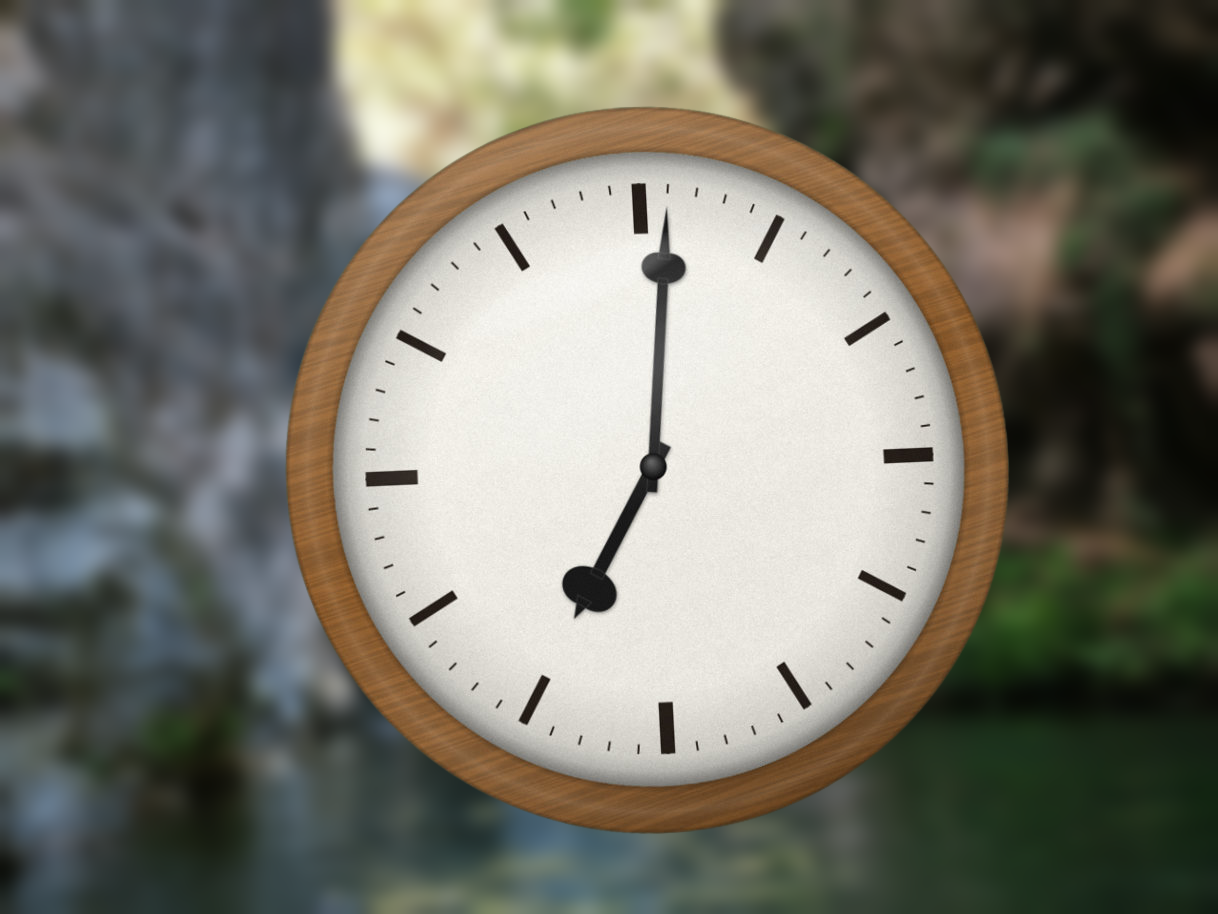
7:01
